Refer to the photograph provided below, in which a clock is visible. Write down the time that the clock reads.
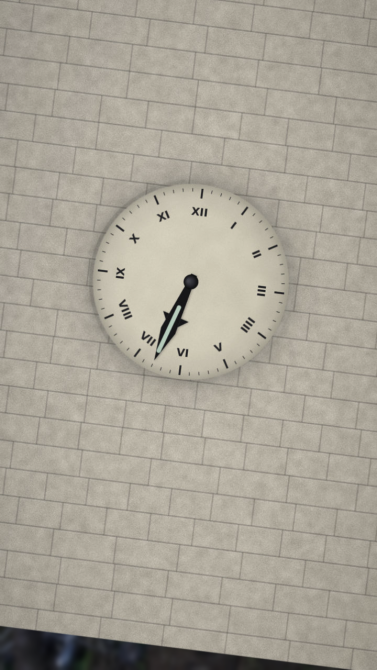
6:33
